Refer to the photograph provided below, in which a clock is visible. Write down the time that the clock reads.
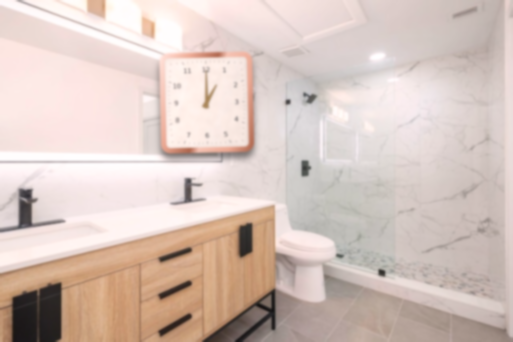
1:00
